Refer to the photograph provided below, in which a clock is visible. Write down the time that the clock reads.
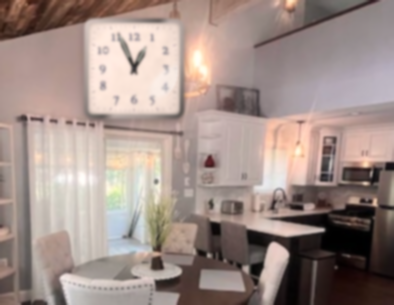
12:56
